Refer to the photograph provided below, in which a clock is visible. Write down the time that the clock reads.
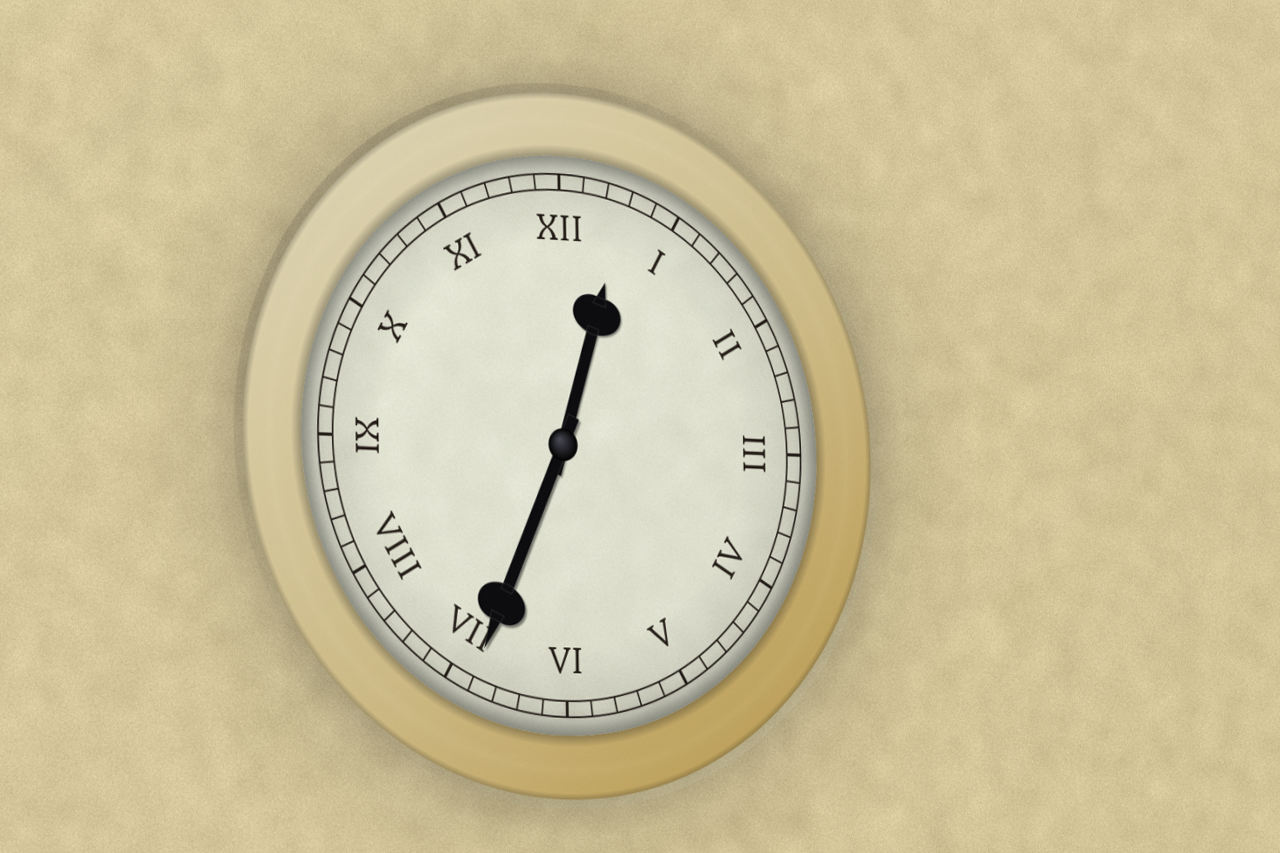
12:34
